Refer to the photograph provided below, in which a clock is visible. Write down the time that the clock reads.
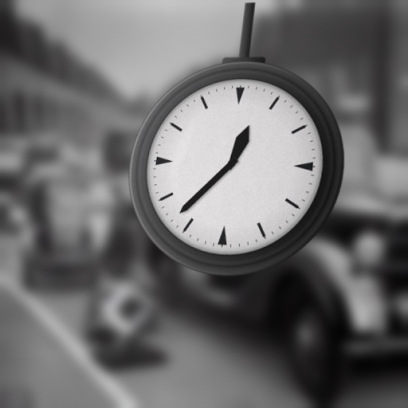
12:37
